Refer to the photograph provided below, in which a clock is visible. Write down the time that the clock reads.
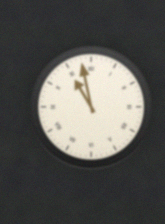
10:58
